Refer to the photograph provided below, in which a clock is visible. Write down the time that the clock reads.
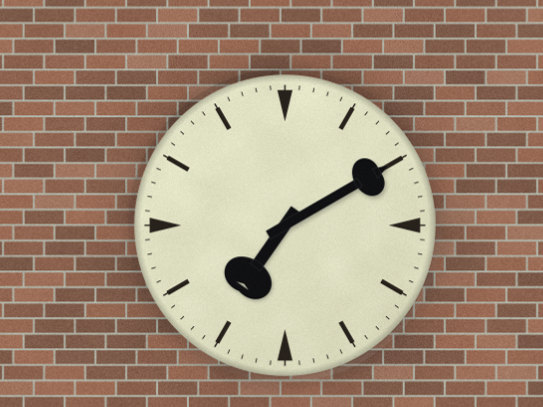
7:10
